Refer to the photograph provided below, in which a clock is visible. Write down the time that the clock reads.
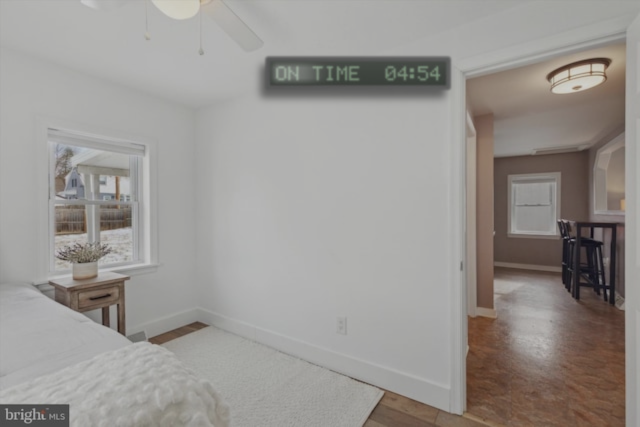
4:54
